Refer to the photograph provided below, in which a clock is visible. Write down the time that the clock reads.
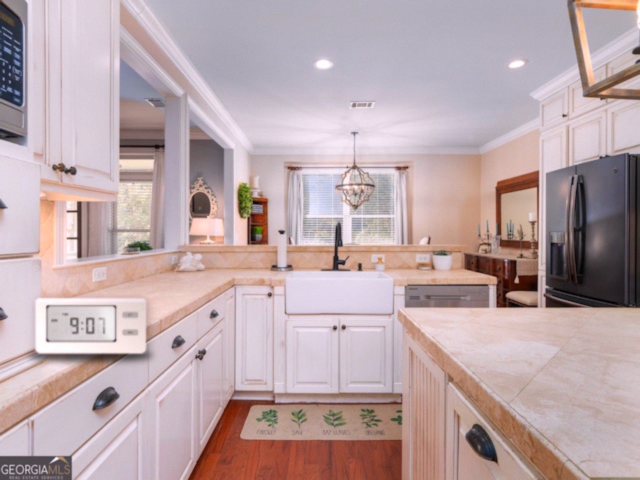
9:07
